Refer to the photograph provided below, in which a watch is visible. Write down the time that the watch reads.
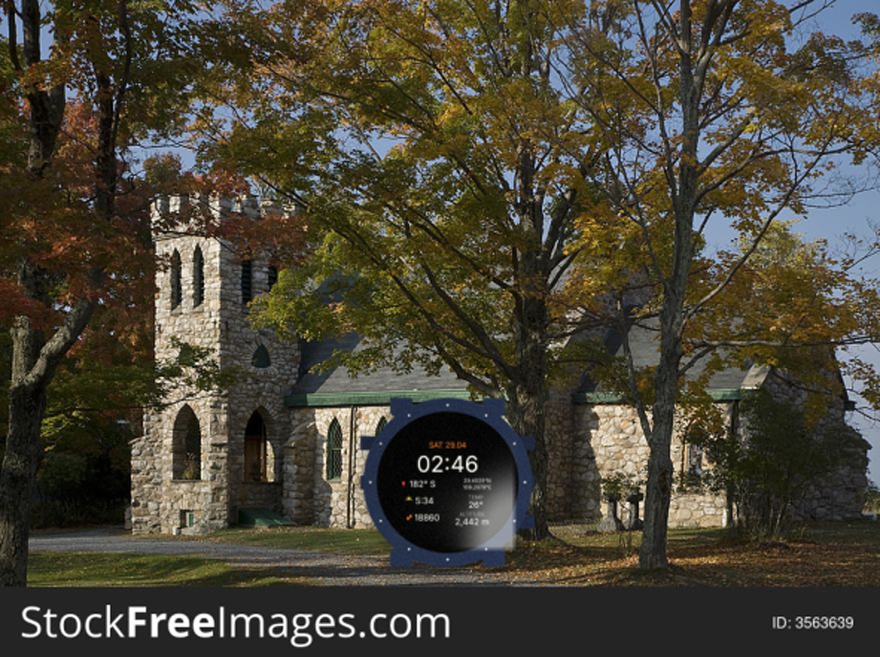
2:46
